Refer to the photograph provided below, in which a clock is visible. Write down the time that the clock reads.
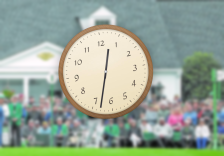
12:33
